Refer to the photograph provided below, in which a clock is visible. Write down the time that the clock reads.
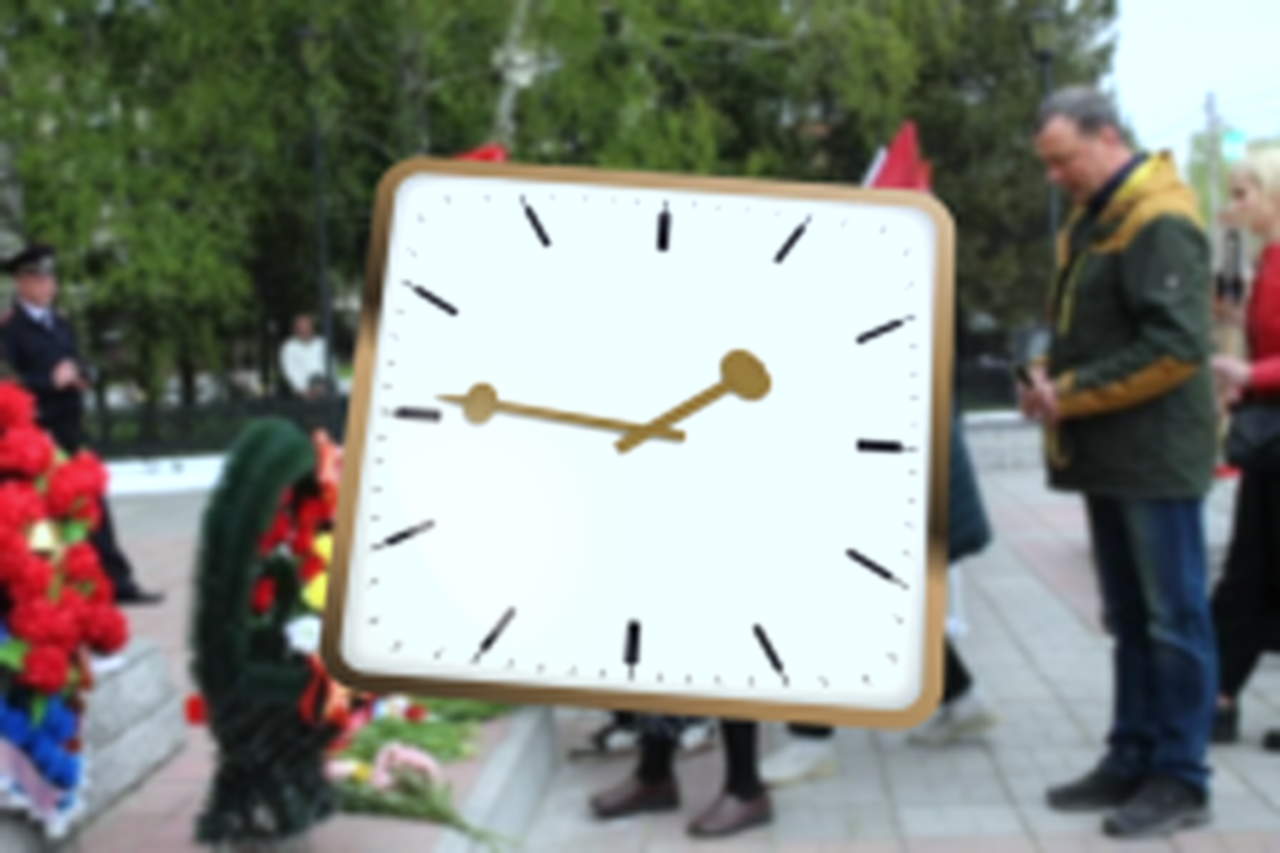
1:46
